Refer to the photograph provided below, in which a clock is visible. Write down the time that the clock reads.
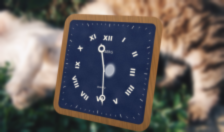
11:29
